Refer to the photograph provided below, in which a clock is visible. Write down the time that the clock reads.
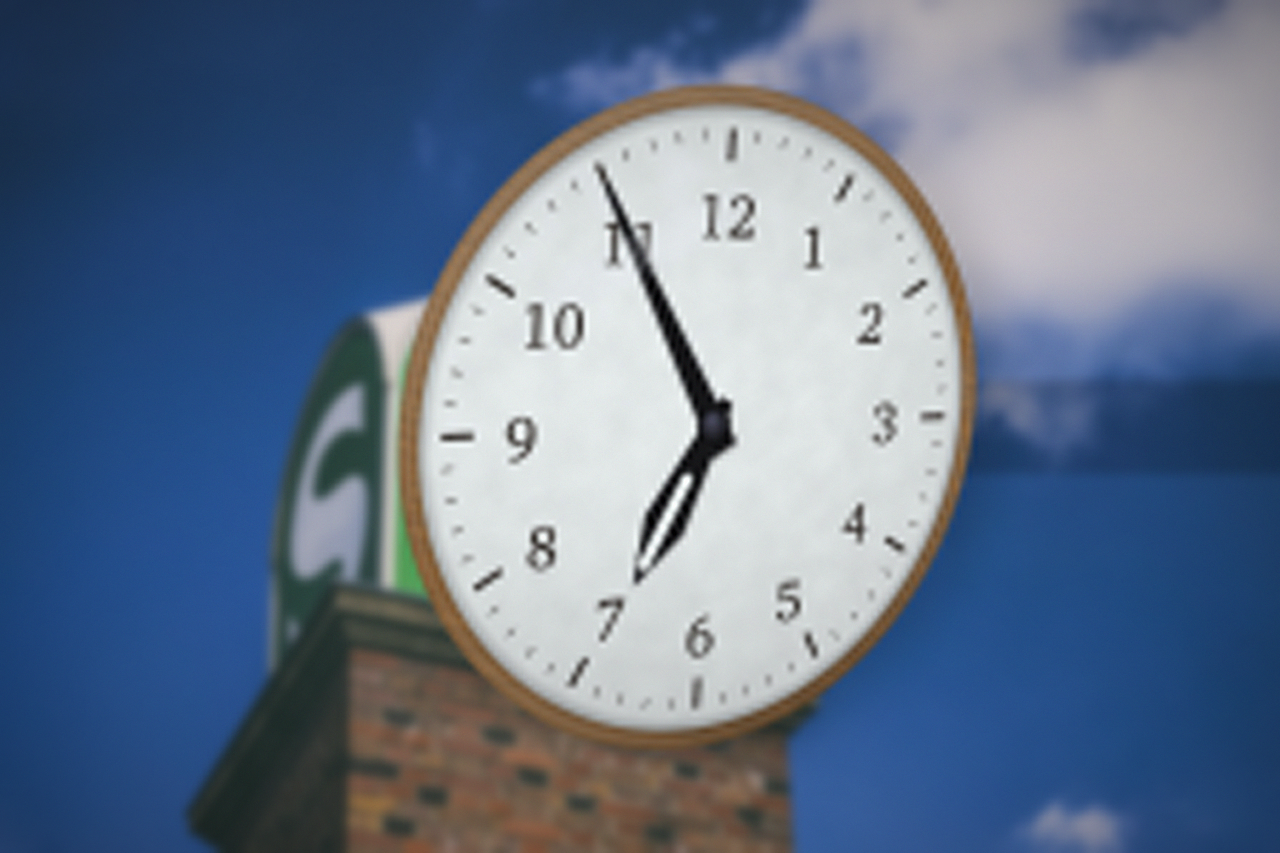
6:55
